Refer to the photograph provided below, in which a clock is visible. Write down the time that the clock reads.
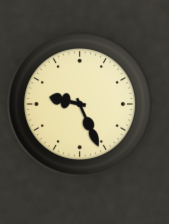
9:26
